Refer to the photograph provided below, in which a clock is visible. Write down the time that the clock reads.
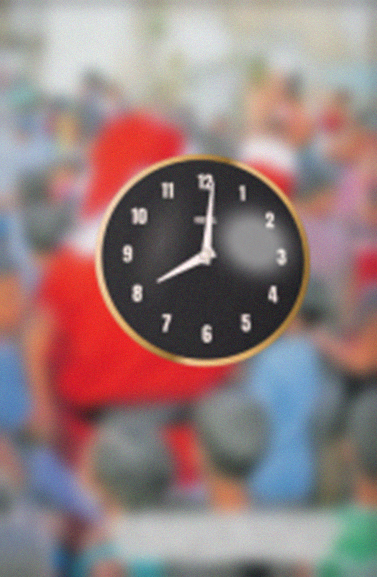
8:01
